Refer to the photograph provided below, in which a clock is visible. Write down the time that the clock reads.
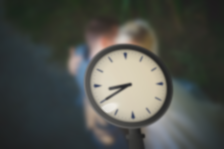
8:40
